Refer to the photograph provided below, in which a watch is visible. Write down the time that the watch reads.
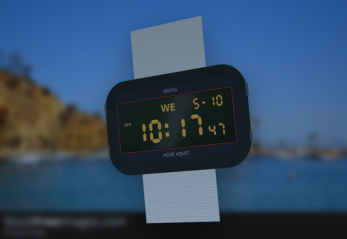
10:17:47
